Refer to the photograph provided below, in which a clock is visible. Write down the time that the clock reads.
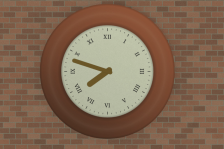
7:48
